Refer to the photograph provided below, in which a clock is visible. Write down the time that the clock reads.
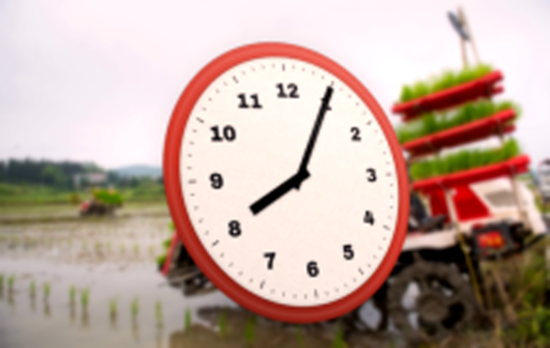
8:05
